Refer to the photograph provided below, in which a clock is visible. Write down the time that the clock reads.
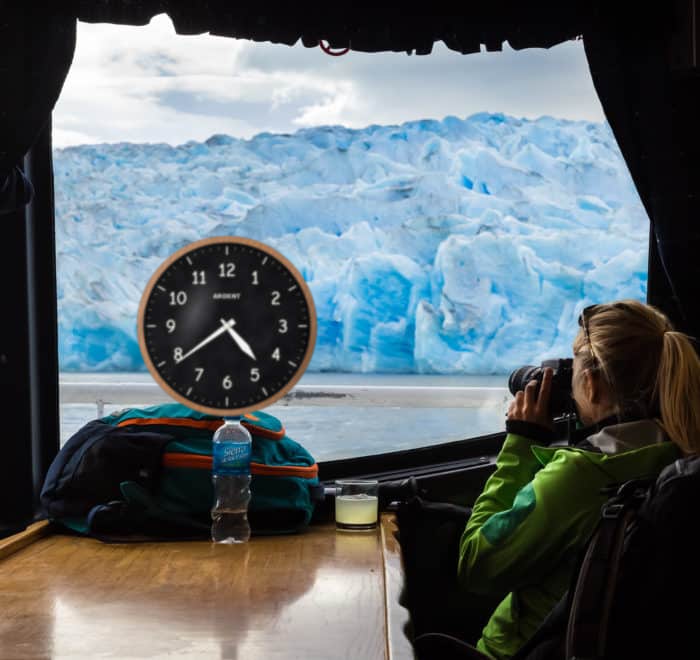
4:39
